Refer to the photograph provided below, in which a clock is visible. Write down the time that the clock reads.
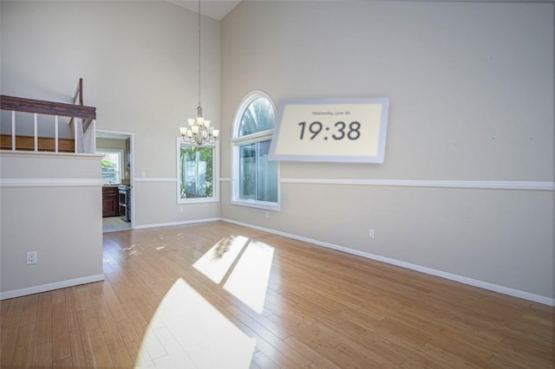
19:38
